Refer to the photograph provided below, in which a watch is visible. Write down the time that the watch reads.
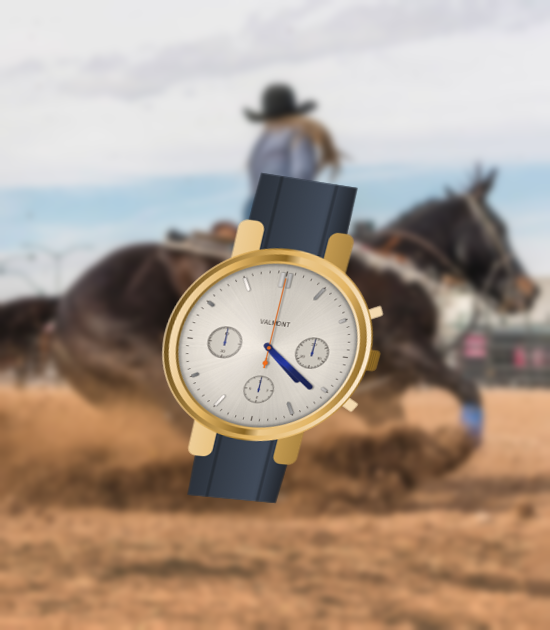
4:21
